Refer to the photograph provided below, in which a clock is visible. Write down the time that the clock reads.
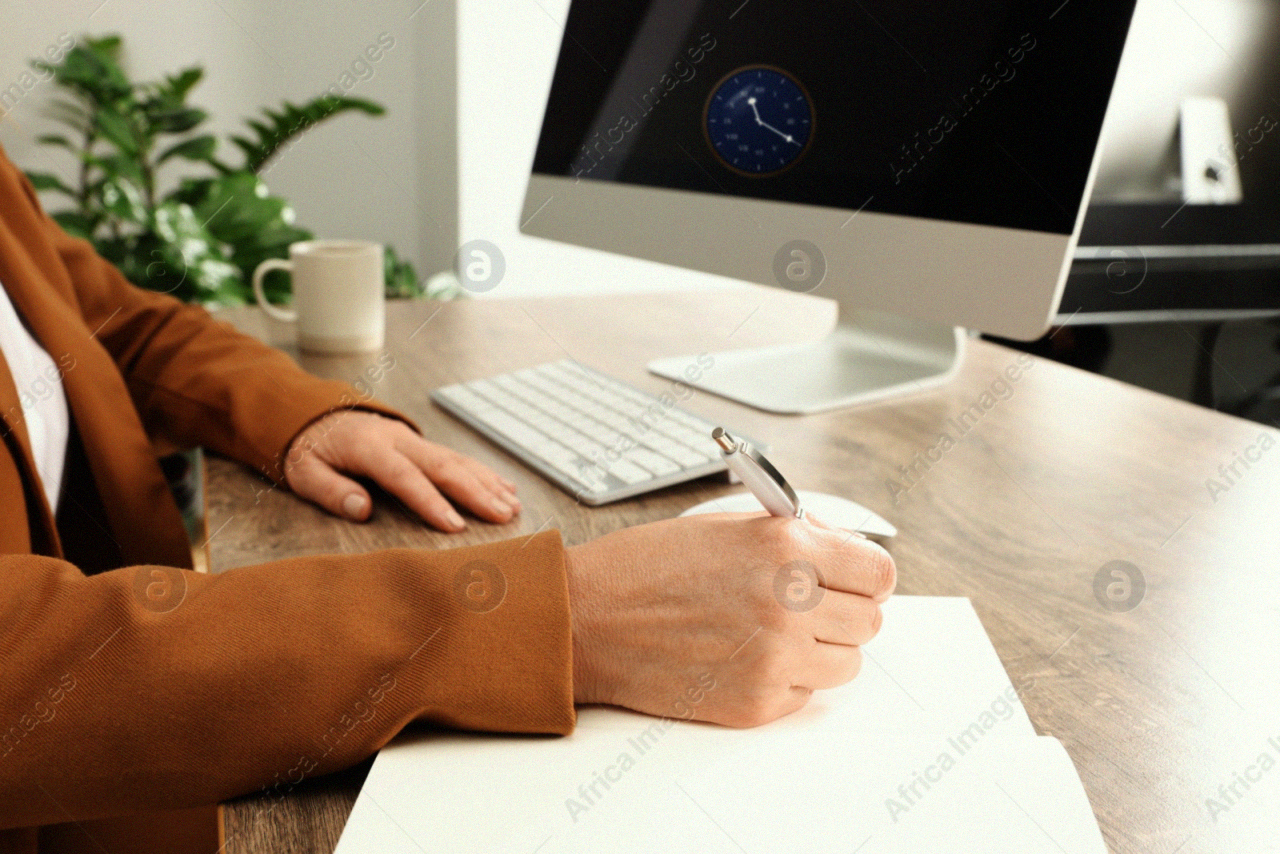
11:20
